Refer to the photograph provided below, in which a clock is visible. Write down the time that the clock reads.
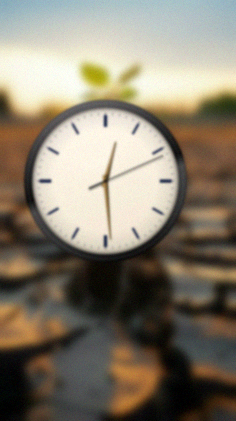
12:29:11
